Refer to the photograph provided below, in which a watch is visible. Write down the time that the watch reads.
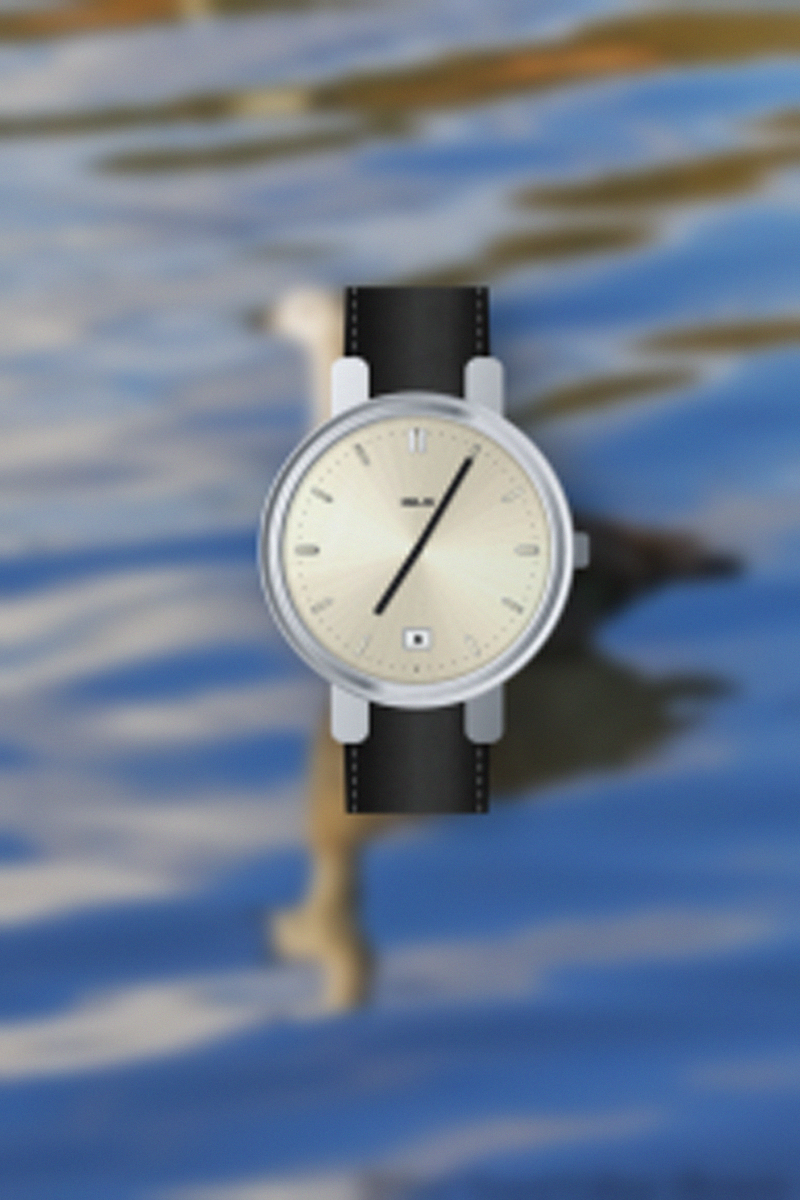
7:05
